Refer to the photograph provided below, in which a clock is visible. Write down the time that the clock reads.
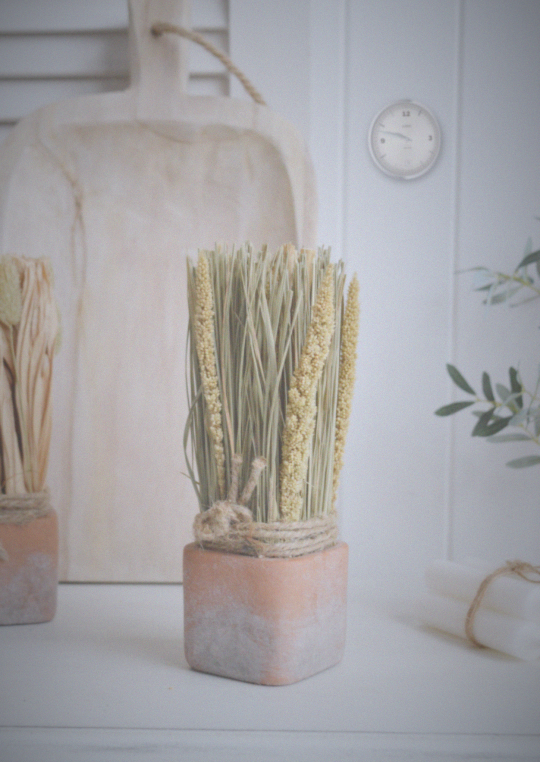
9:48
